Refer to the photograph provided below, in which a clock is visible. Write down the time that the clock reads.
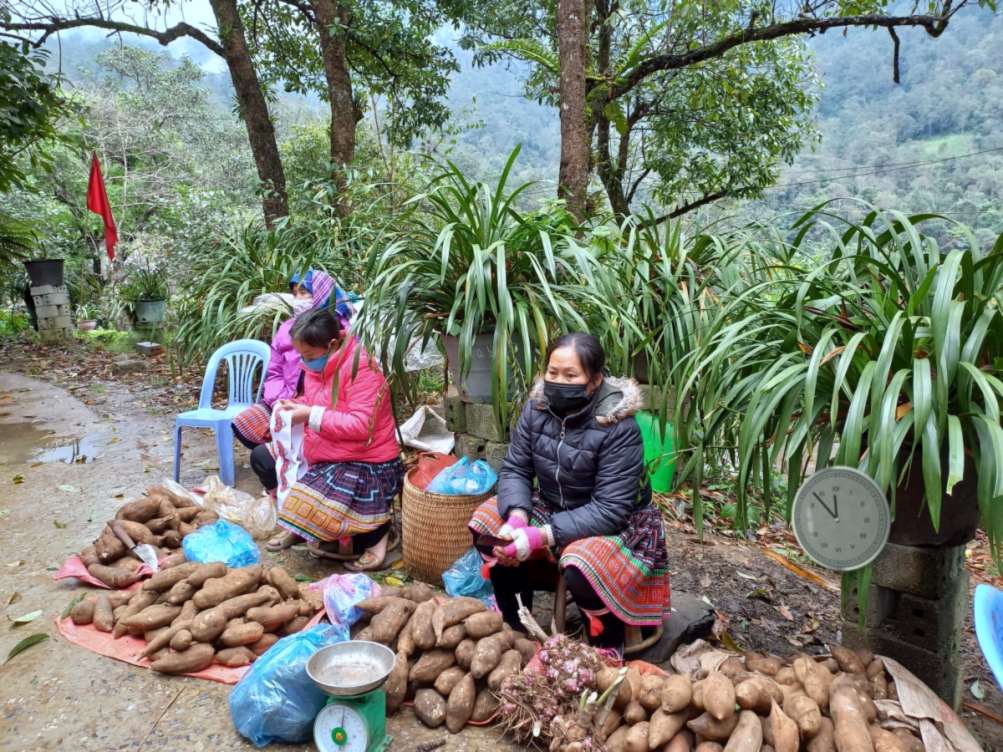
11:53
